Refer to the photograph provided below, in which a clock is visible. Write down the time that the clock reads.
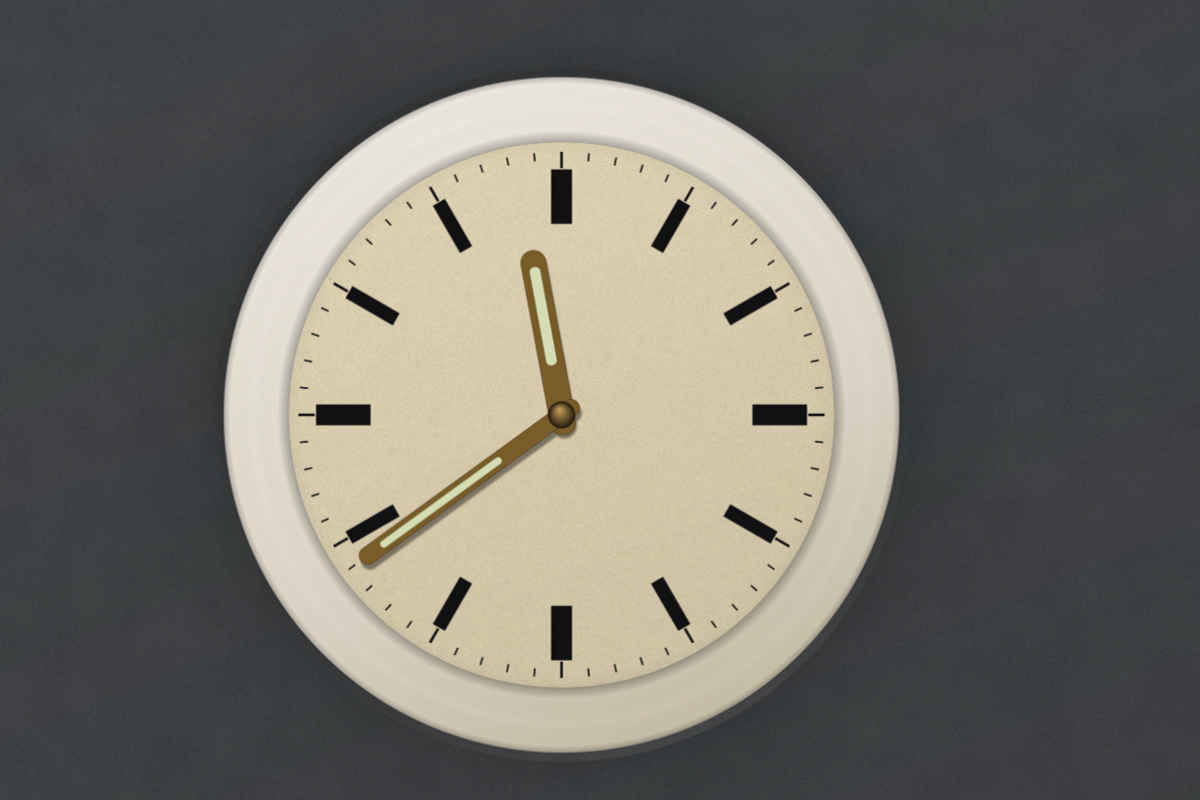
11:39
